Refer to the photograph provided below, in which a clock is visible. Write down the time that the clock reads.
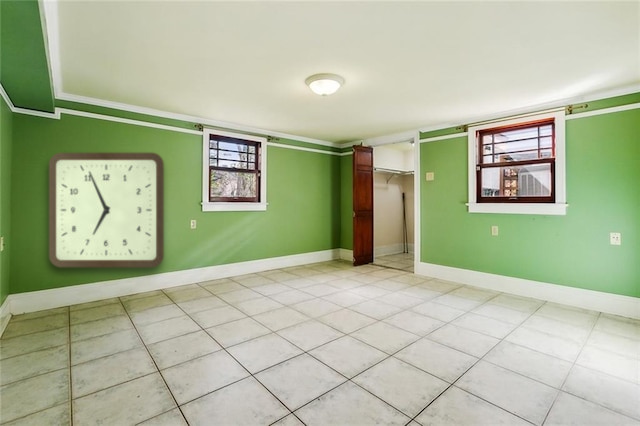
6:56
